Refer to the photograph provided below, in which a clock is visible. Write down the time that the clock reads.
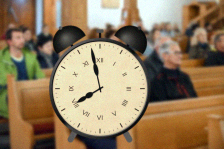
7:58
